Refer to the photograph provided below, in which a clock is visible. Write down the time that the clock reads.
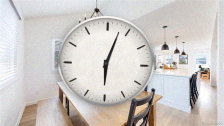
6:03
